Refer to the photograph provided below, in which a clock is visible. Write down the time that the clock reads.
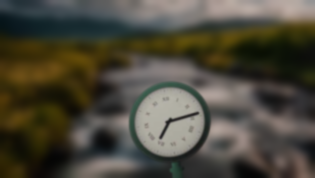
7:14
